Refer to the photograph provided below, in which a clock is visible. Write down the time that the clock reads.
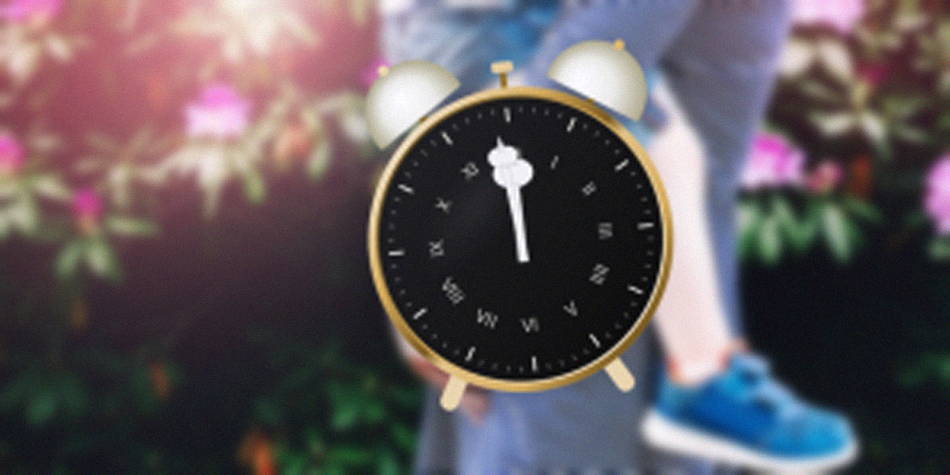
11:59
